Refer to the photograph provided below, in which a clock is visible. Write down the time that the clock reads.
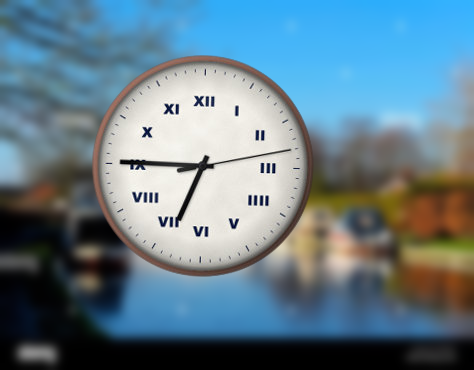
6:45:13
